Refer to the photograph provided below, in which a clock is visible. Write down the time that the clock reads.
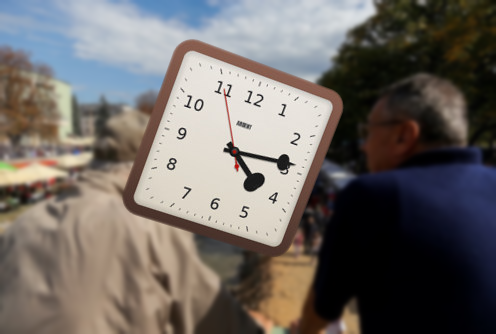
4:13:55
